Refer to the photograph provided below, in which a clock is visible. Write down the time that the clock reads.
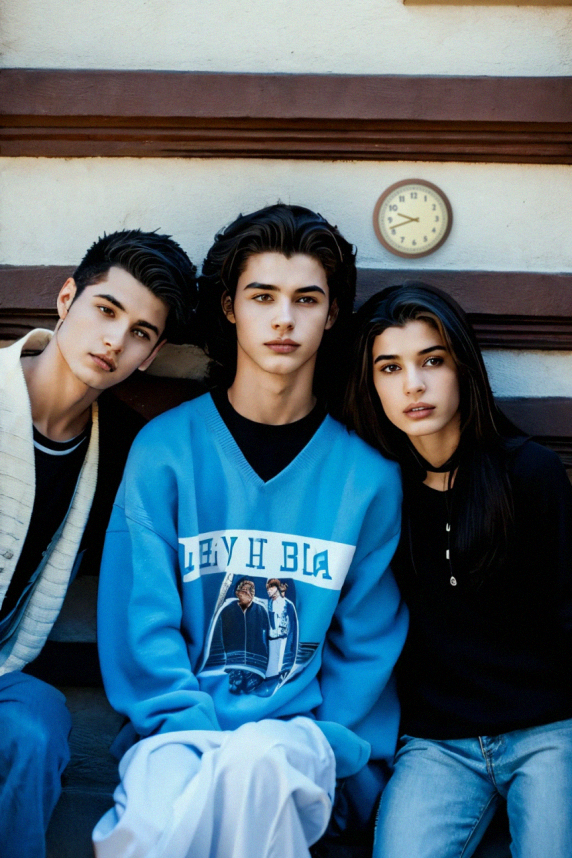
9:42
